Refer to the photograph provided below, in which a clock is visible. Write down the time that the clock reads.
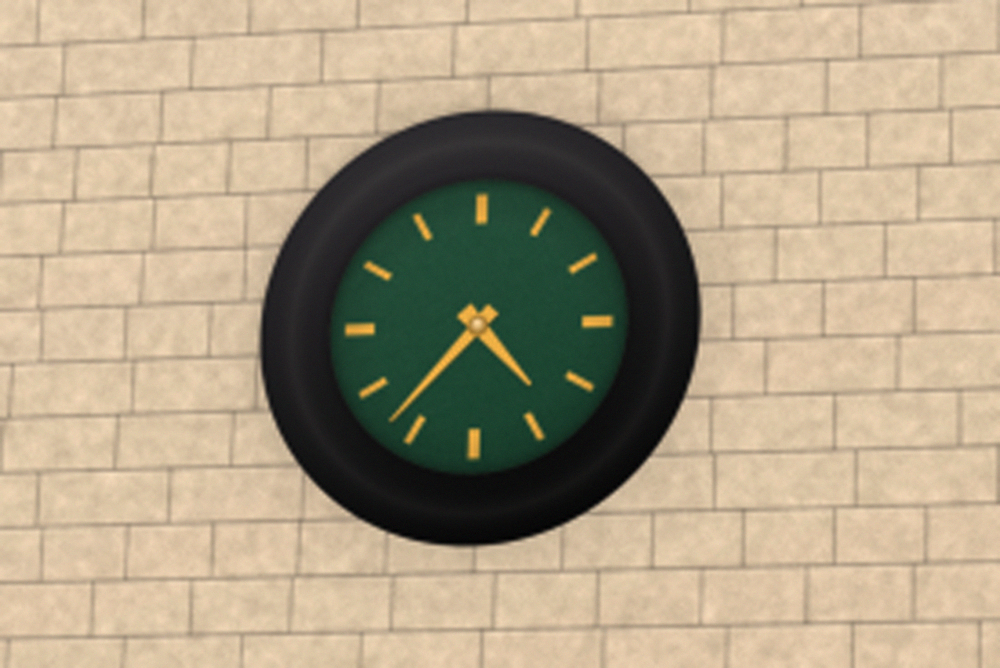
4:37
